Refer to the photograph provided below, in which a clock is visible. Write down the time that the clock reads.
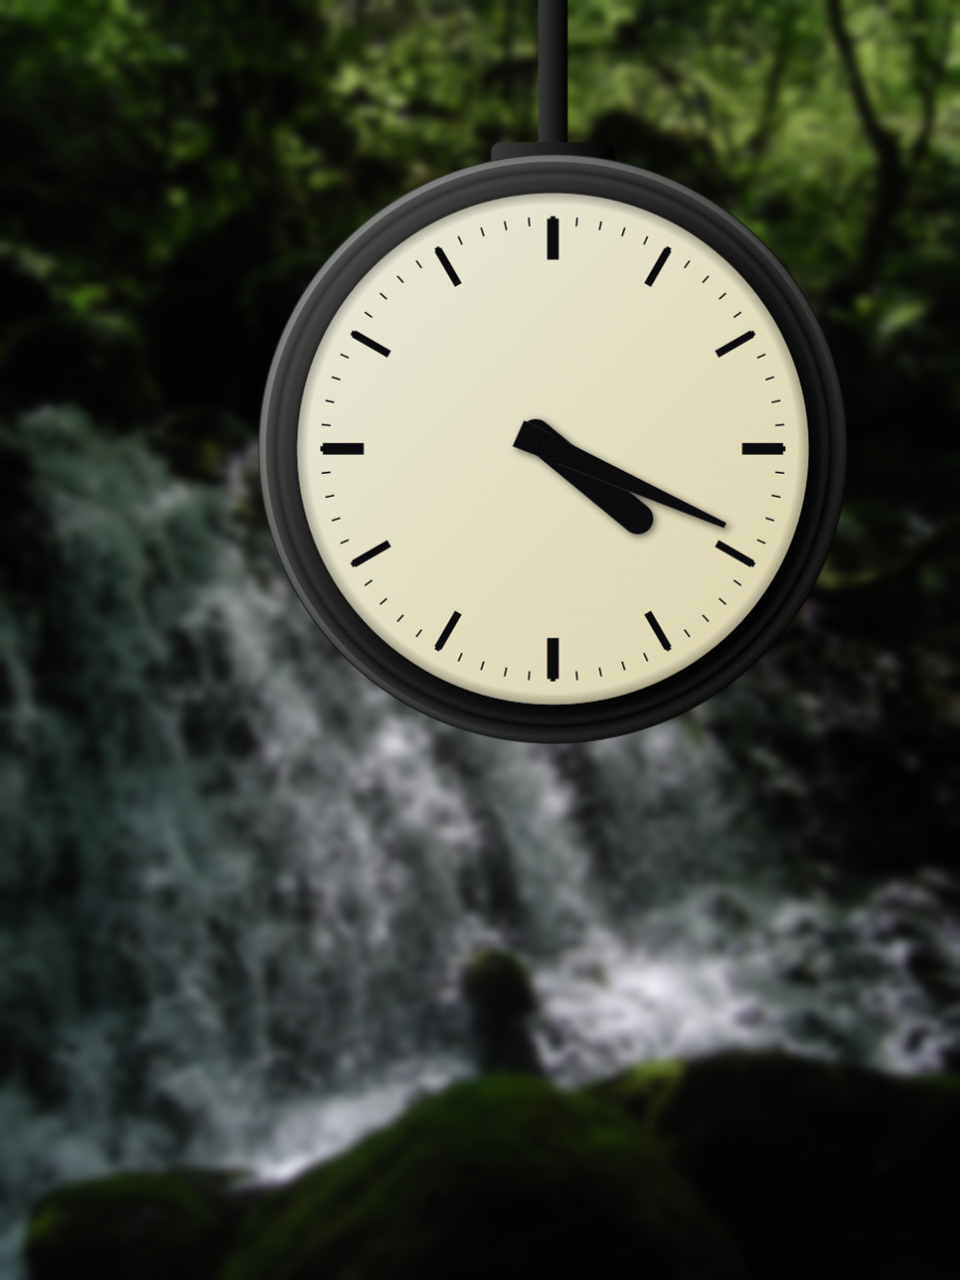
4:19
